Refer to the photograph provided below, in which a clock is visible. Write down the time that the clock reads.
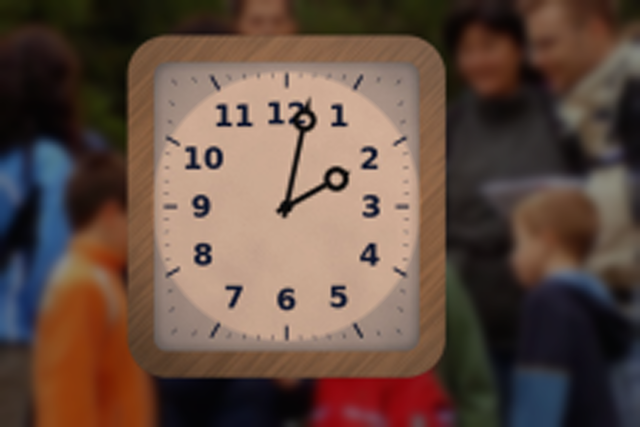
2:02
